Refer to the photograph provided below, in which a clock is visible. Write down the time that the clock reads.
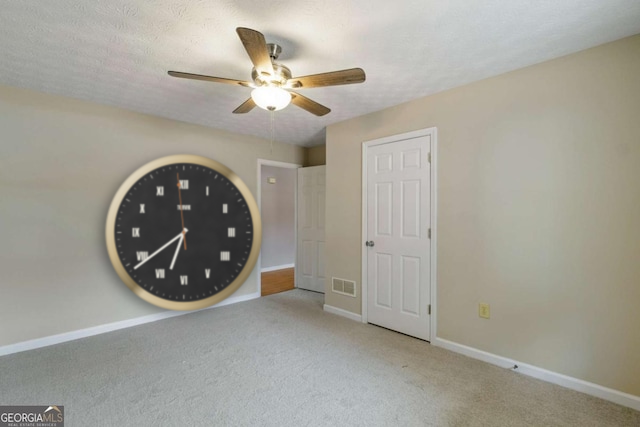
6:38:59
